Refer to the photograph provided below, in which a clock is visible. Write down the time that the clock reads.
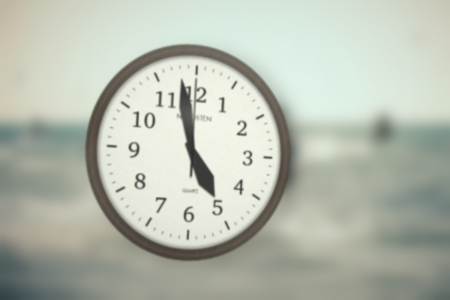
4:58:00
